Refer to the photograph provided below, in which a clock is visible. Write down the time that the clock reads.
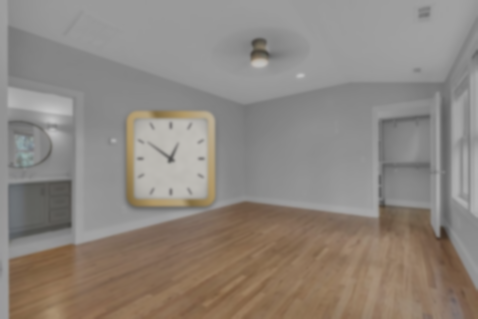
12:51
